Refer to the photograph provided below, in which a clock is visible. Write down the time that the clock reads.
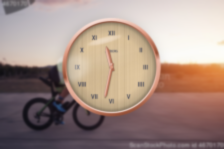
11:32
